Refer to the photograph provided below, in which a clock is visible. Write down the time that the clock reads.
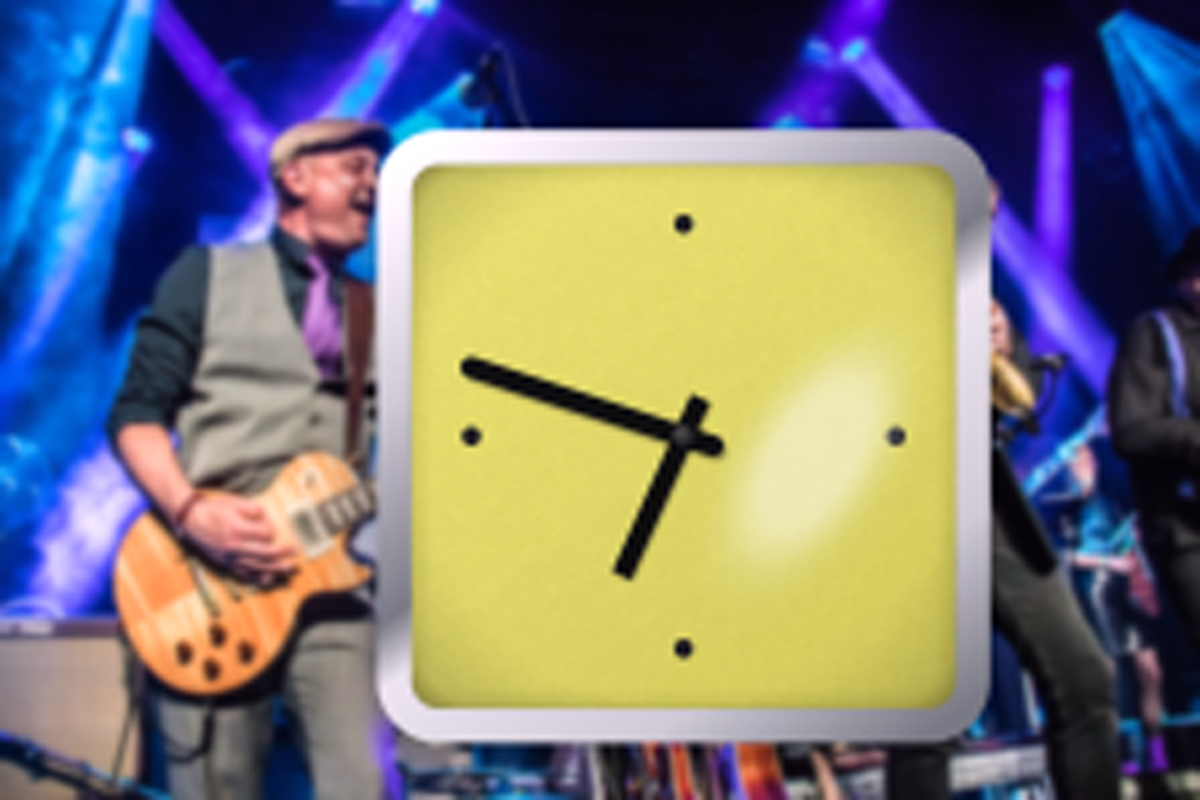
6:48
